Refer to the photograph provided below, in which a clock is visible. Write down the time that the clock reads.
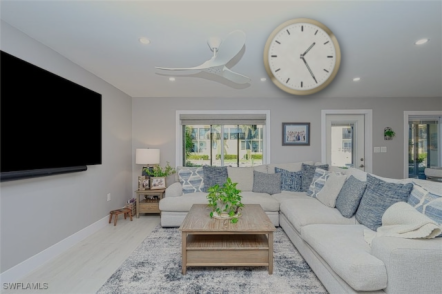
1:25
